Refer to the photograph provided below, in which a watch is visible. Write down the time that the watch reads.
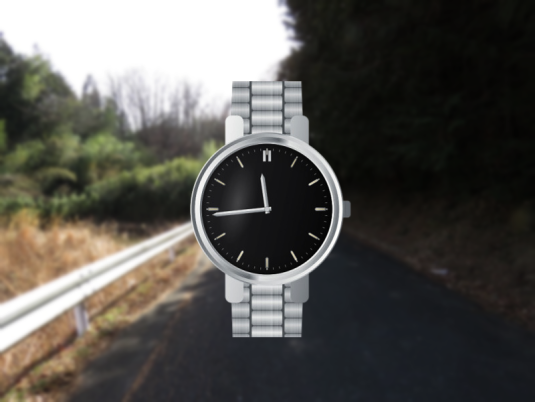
11:44
